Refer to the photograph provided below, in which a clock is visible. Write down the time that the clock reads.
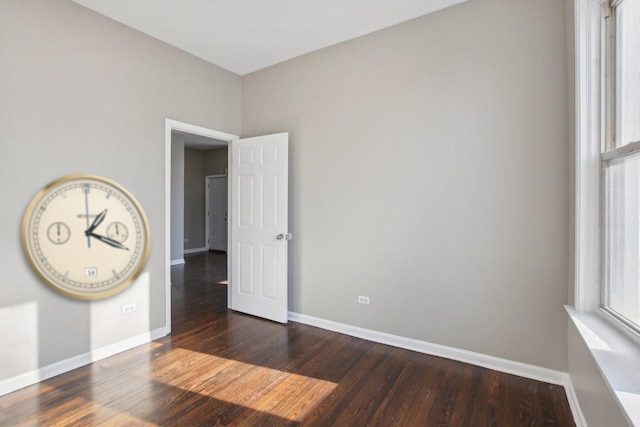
1:19
